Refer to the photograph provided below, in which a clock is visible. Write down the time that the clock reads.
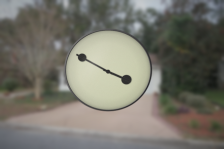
3:50
